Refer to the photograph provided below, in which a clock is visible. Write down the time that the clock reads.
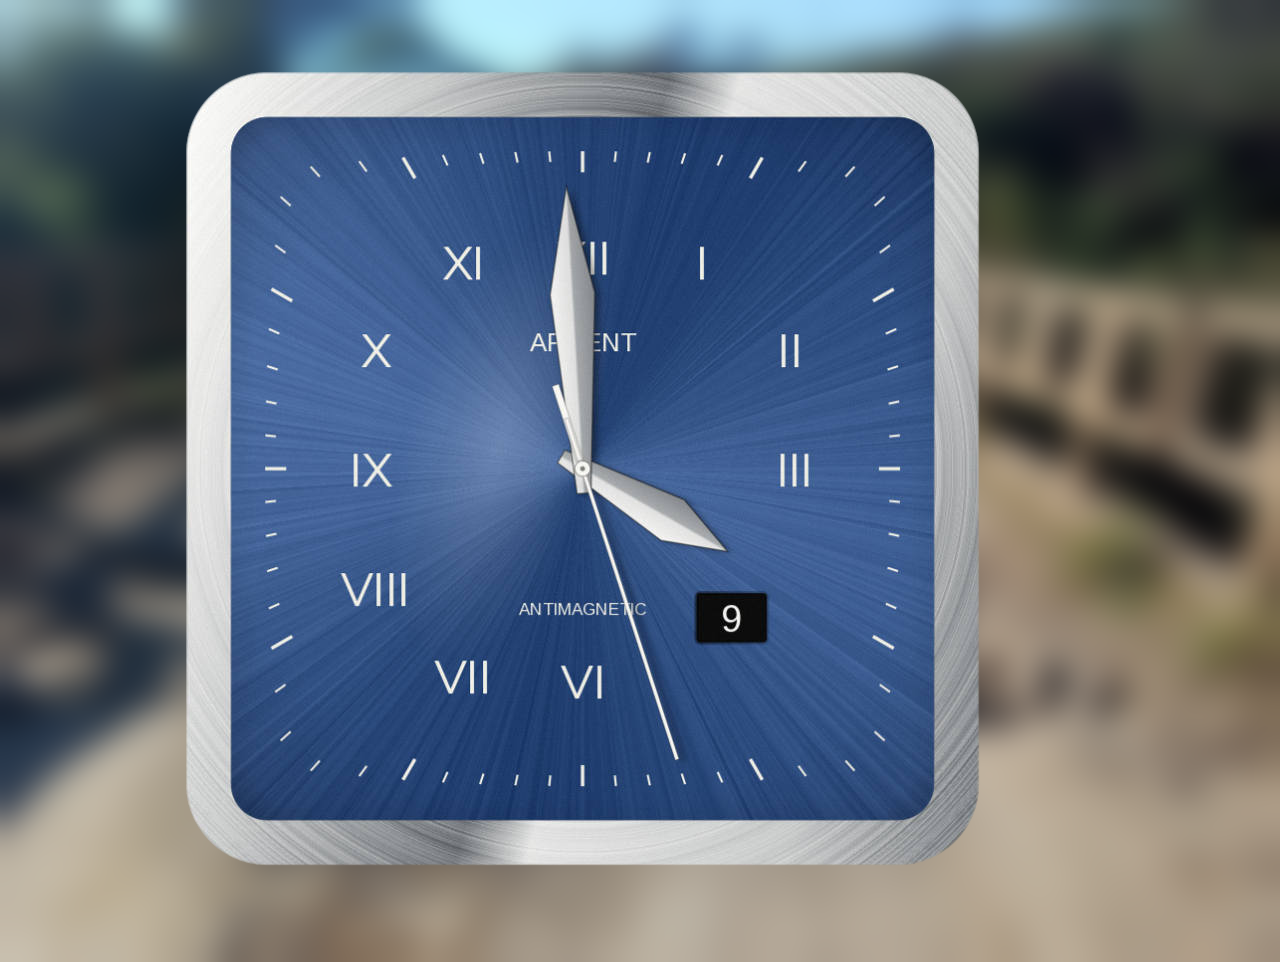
3:59:27
